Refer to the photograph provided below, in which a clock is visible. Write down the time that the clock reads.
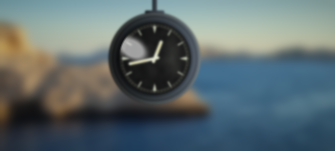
12:43
